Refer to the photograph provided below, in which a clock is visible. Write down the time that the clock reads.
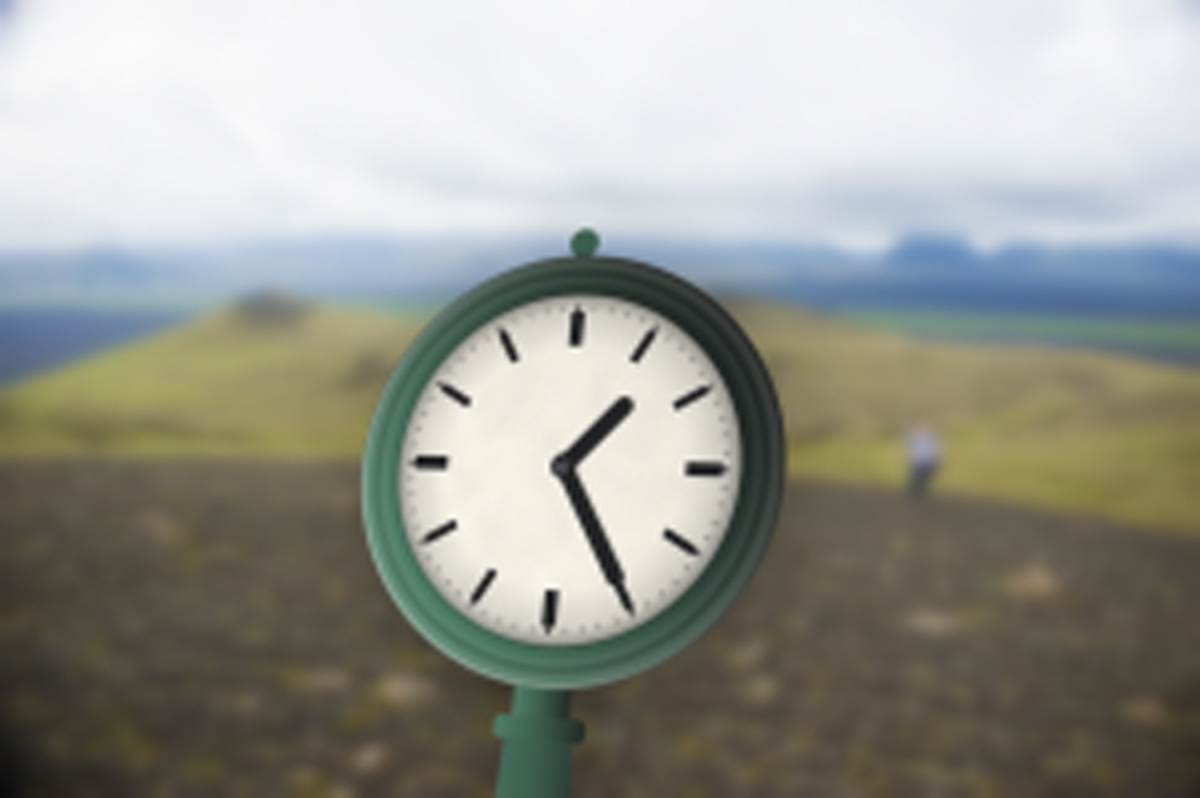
1:25
